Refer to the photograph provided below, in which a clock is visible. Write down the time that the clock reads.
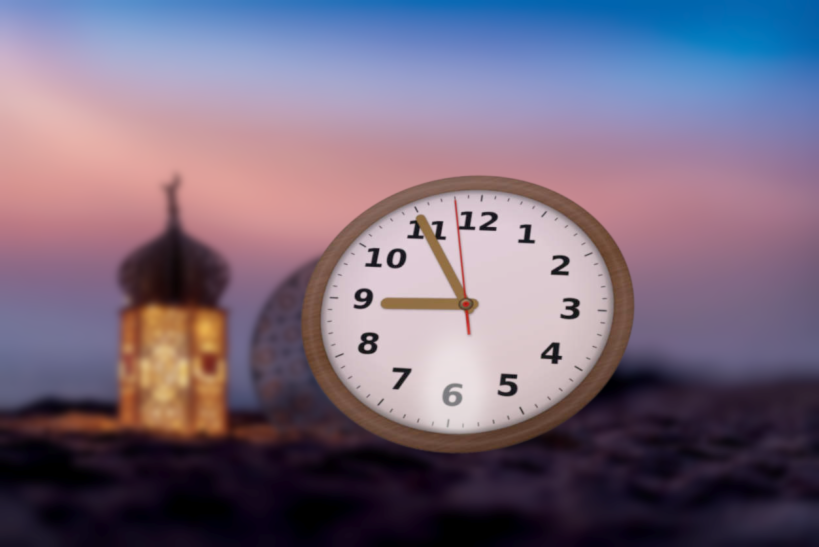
8:54:58
